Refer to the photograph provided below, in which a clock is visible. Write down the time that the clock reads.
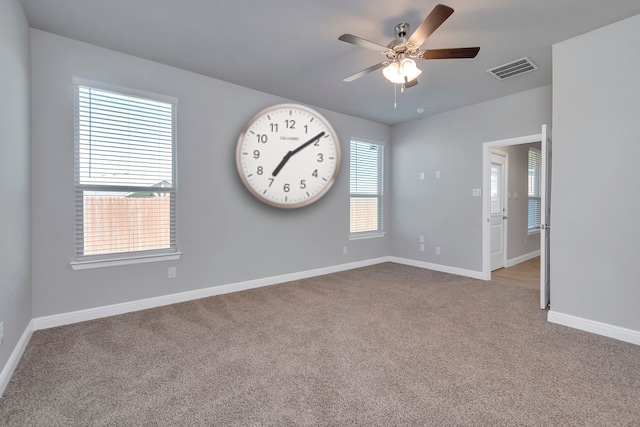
7:09
